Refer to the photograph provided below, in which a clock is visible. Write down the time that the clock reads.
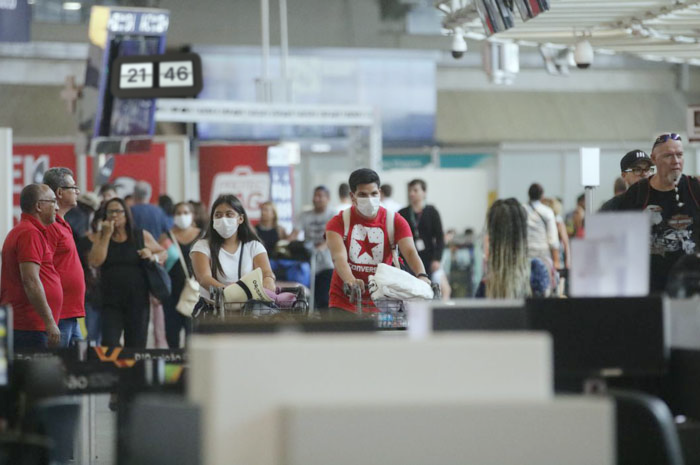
21:46
